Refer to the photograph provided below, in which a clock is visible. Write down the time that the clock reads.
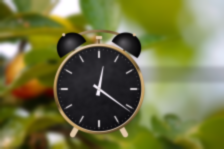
12:21
